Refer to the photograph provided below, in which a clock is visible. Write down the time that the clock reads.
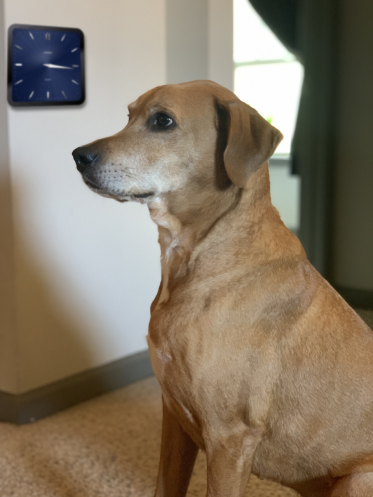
3:16
